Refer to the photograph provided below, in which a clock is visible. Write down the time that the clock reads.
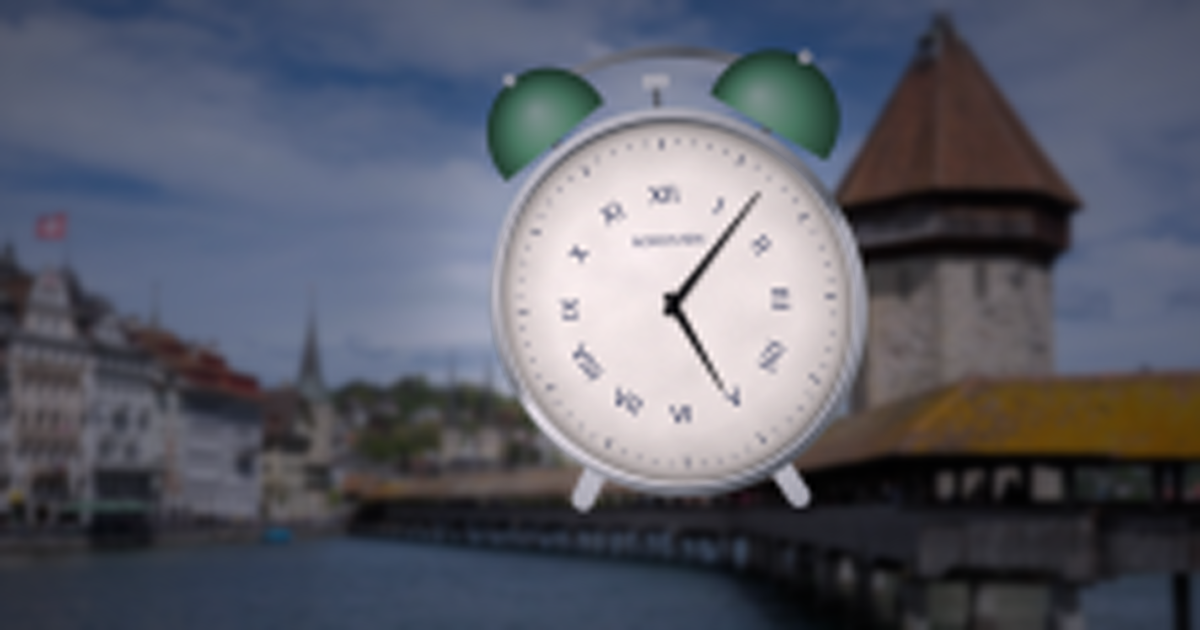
5:07
